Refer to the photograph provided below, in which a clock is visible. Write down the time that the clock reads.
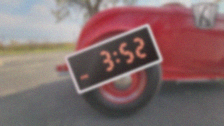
3:52
